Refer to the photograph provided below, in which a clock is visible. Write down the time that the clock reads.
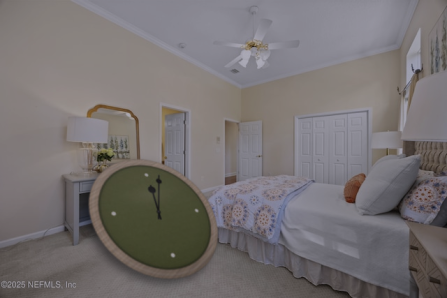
12:03
